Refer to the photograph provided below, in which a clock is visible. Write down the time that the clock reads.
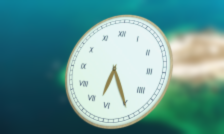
6:25
